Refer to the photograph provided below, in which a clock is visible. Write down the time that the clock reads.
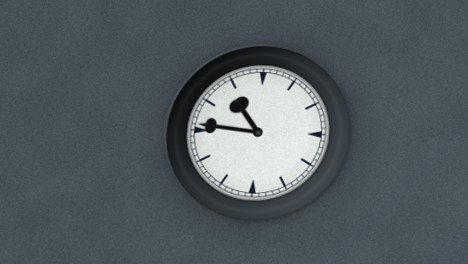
10:46
